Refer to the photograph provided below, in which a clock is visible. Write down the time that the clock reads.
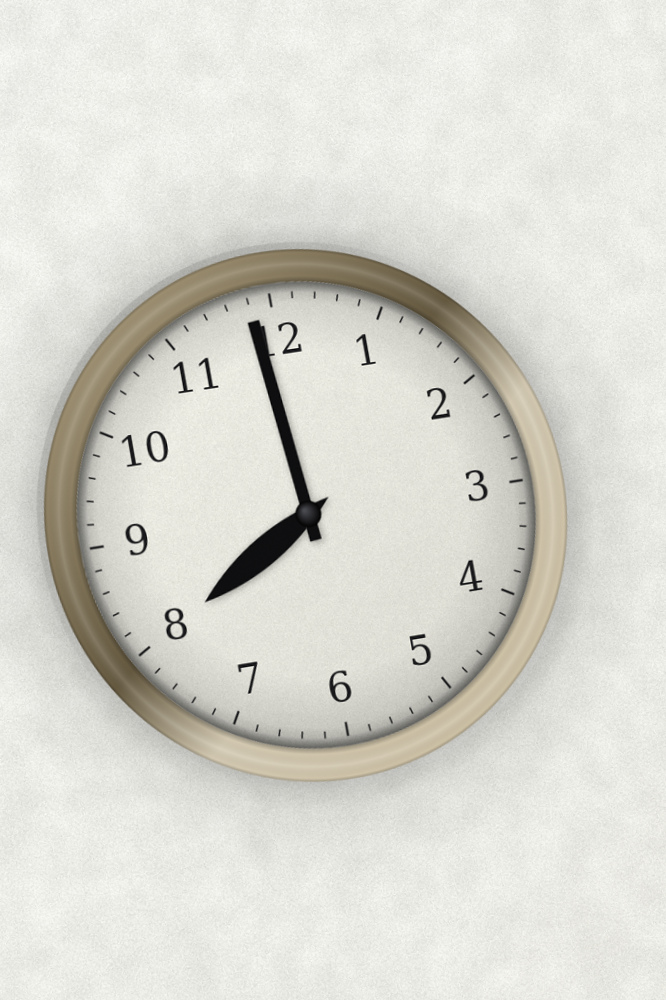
7:59
